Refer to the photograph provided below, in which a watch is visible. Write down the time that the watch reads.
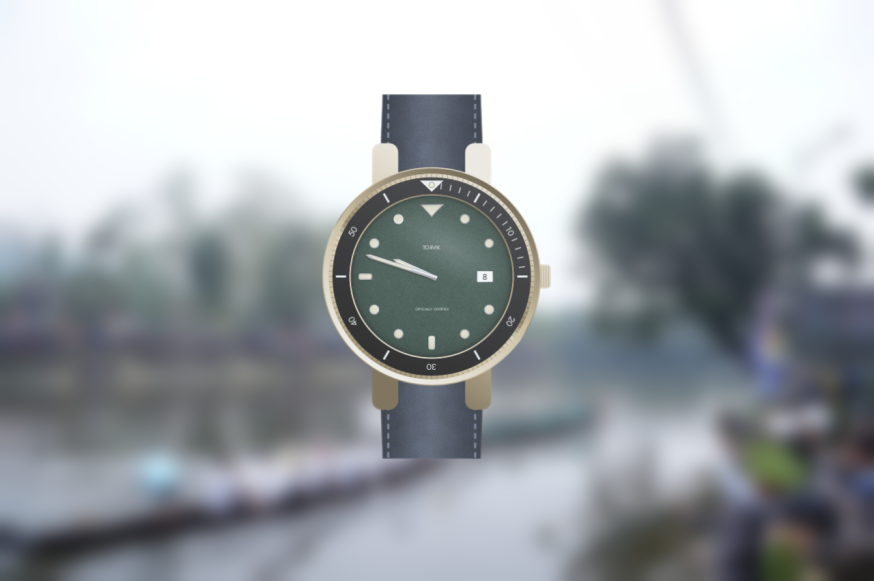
9:48
